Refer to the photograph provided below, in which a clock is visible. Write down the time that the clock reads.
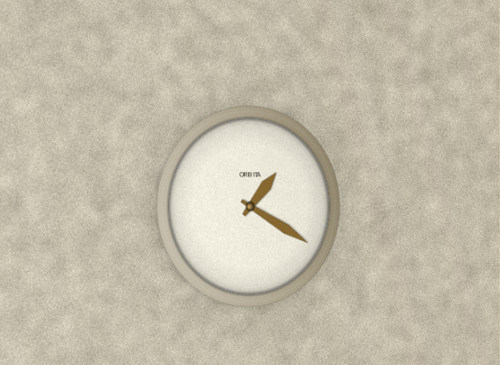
1:20
